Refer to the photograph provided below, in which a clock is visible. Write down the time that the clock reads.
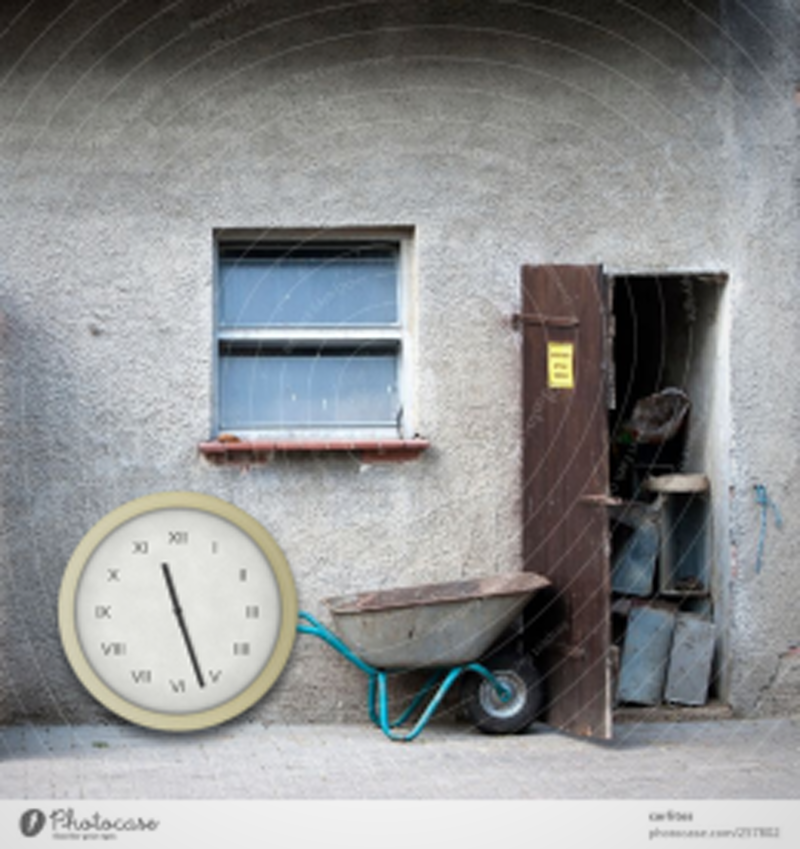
11:27
